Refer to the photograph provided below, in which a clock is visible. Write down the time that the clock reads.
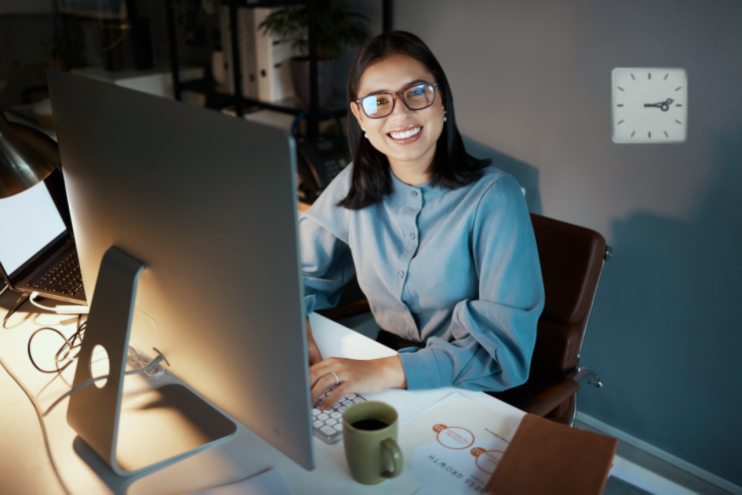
3:13
